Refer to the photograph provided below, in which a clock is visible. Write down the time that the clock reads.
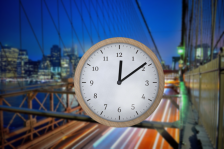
12:09
